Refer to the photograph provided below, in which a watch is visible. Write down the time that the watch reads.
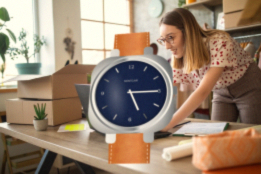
5:15
